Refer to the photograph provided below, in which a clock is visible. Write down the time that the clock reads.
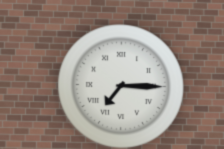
7:15
